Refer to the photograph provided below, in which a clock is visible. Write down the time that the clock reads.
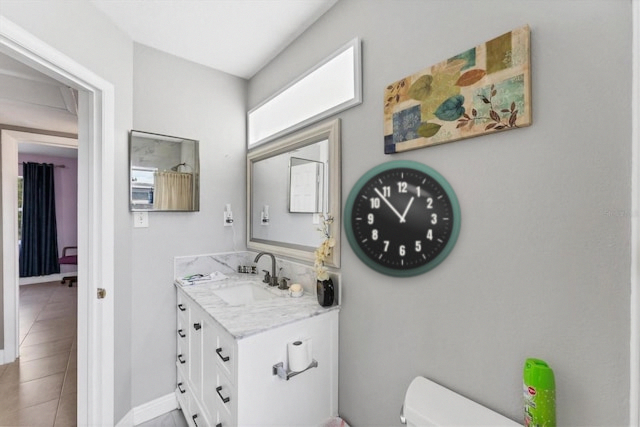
12:53
